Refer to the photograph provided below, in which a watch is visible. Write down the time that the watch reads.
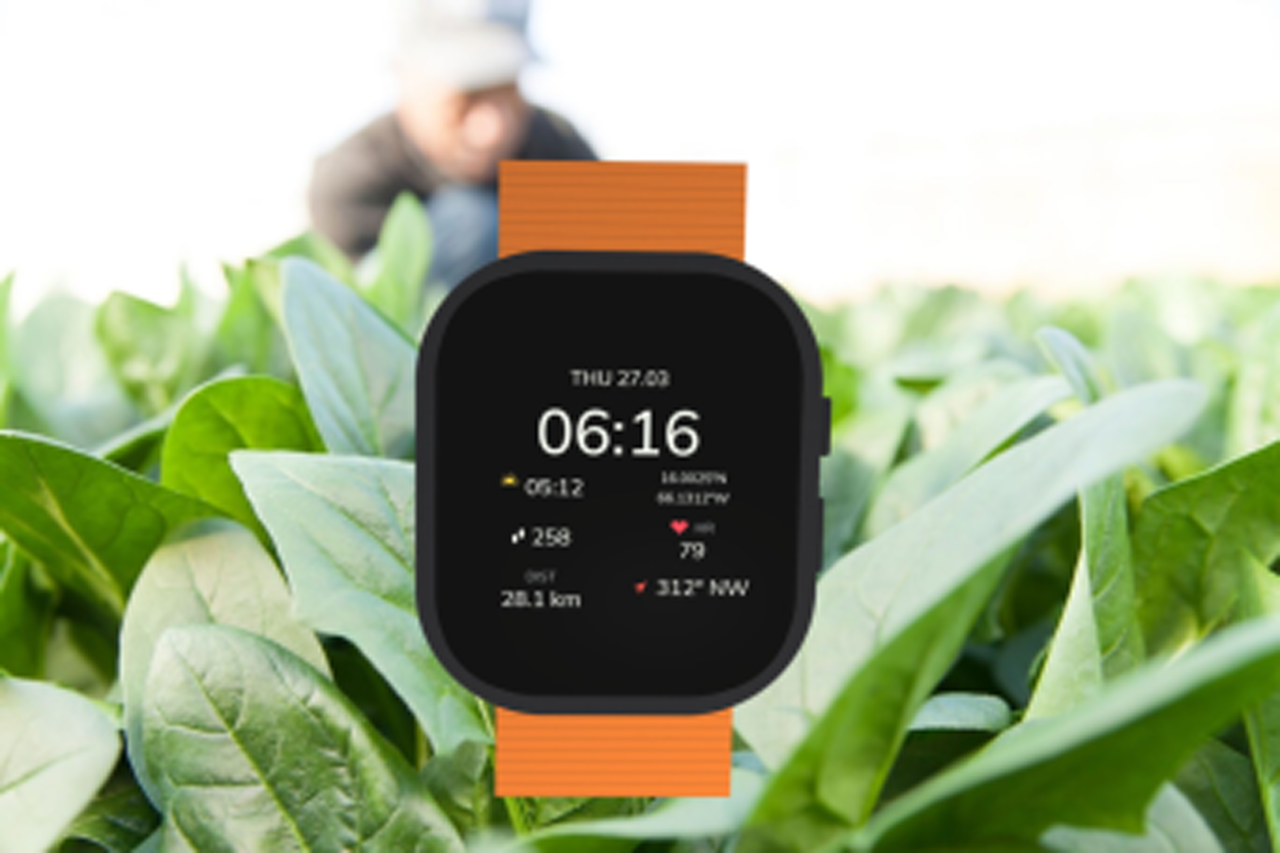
6:16
